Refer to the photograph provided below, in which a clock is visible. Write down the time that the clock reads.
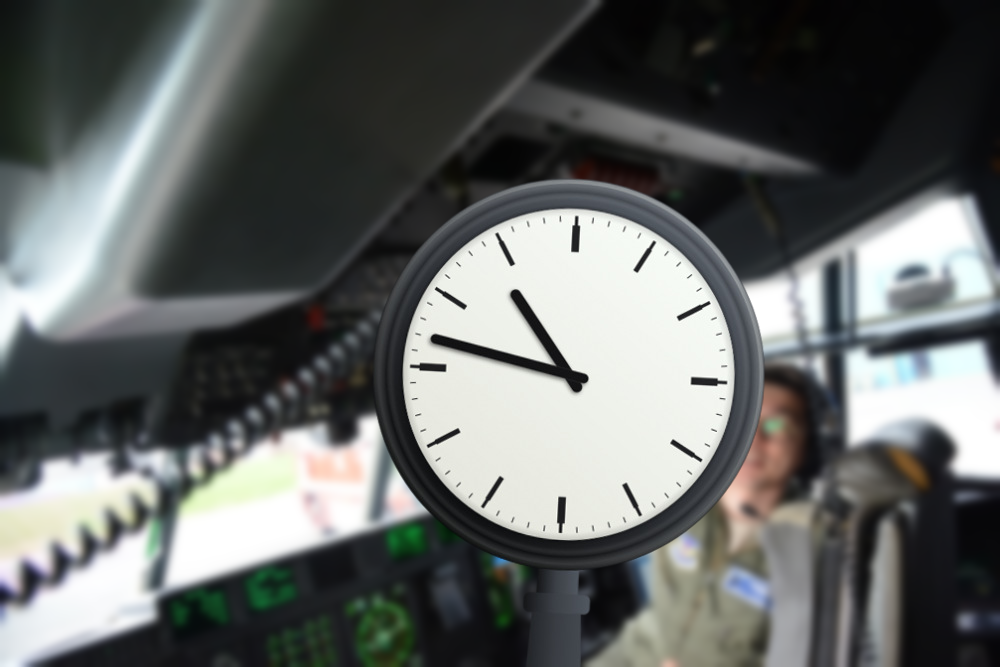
10:47
